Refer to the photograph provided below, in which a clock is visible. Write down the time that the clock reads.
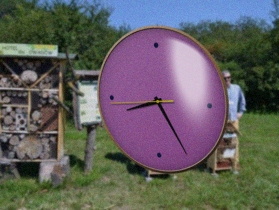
8:24:44
